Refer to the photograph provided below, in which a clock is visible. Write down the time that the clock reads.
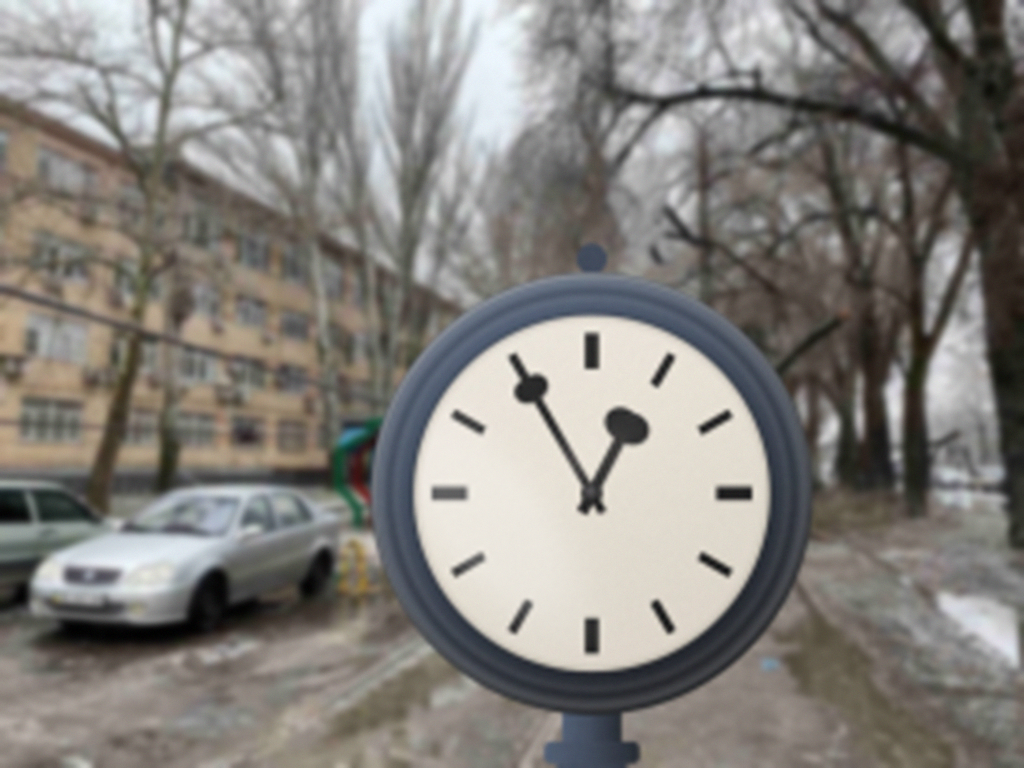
12:55
